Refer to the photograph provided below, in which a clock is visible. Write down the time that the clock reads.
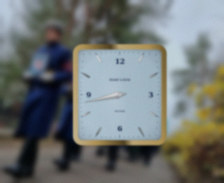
8:43
